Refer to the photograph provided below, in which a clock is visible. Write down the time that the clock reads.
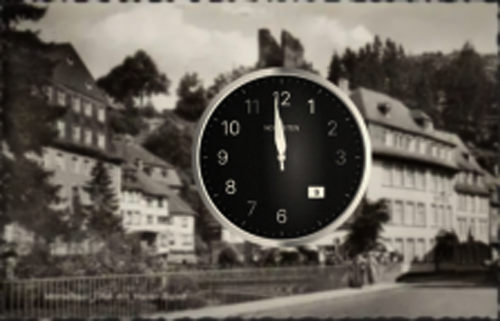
11:59
